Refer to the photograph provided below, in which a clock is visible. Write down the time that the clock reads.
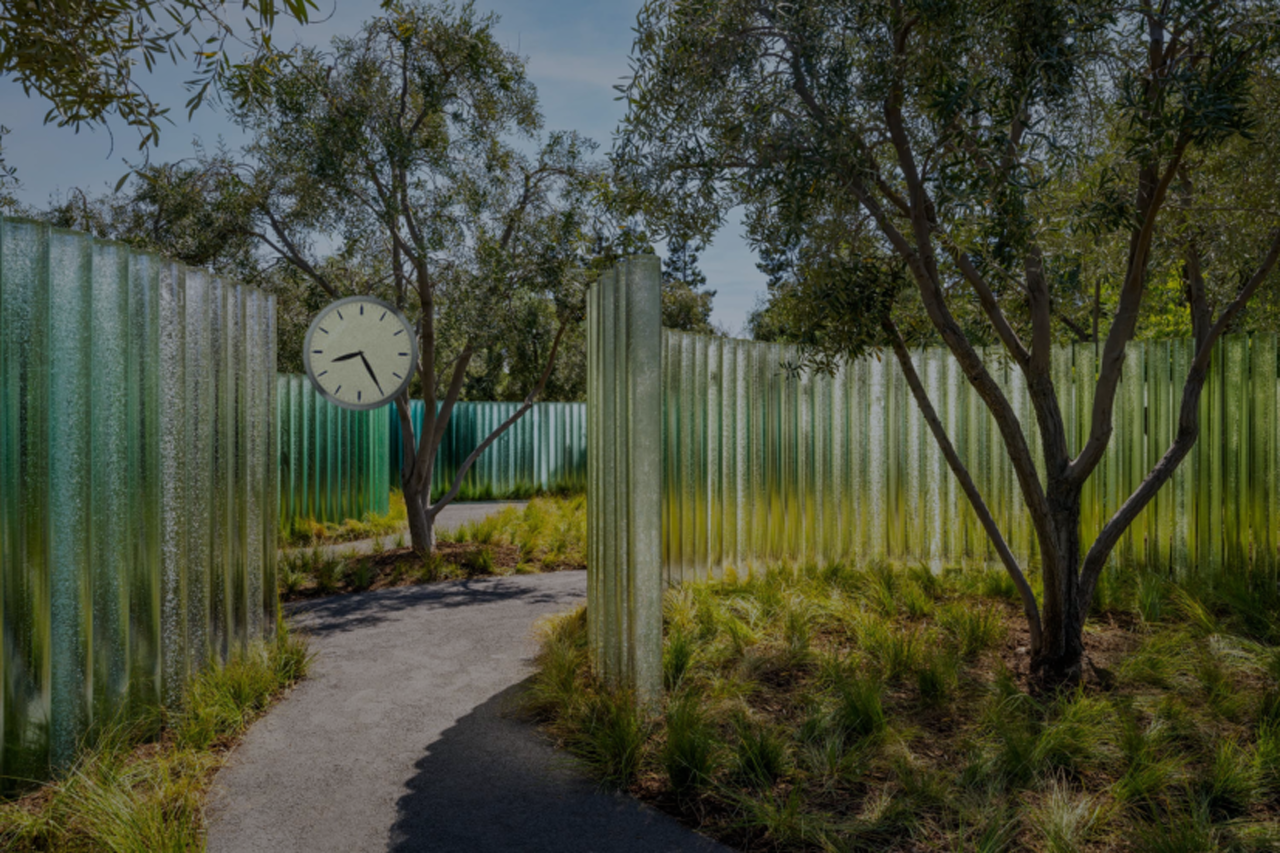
8:25
